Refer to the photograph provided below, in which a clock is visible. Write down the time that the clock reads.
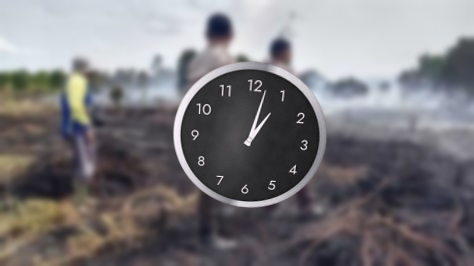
1:02
